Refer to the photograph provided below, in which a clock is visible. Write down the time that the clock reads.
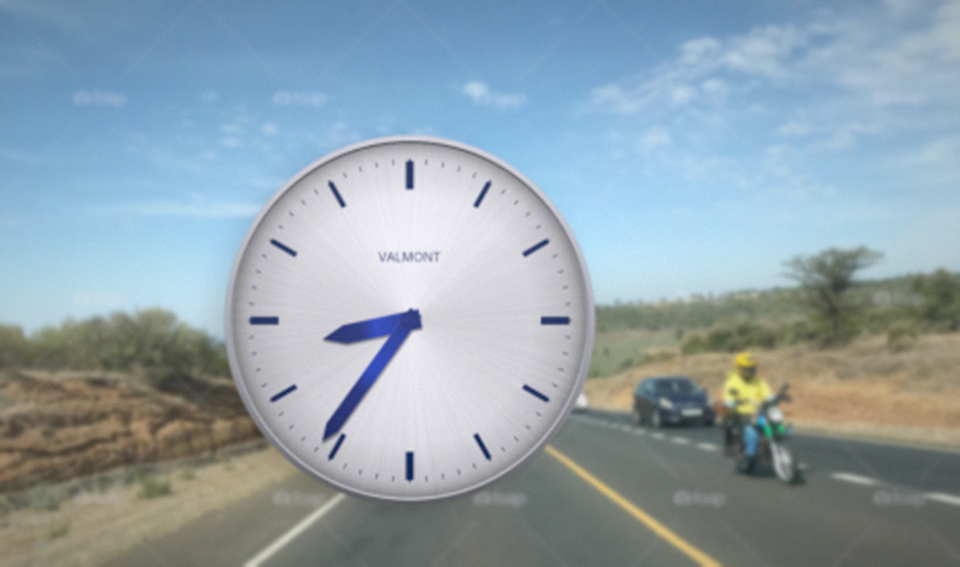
8:36
